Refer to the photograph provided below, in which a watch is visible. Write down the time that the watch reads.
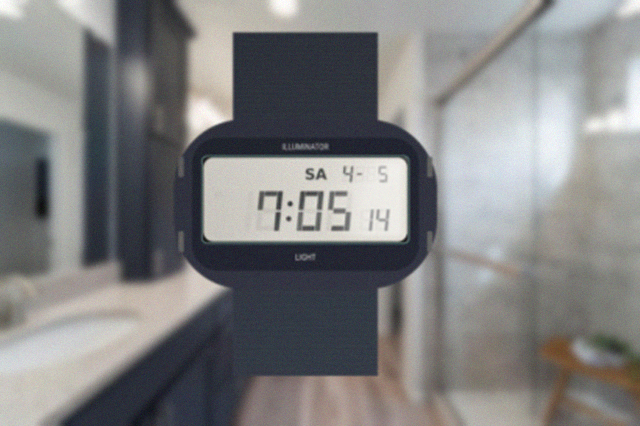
7:05:14
